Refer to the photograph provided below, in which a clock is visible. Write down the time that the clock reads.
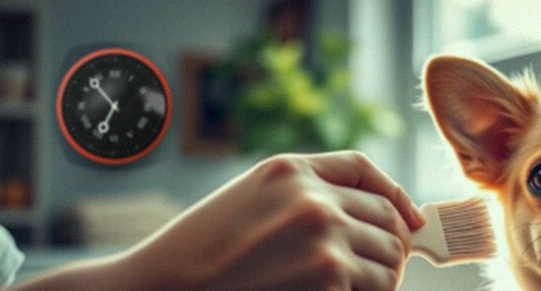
6:53
